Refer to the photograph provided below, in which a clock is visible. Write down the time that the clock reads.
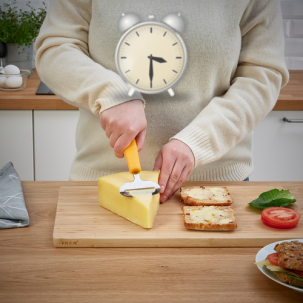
3:30
